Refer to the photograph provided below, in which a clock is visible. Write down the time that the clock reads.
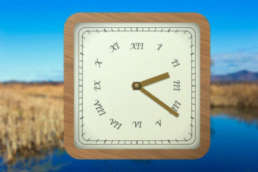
2:21
